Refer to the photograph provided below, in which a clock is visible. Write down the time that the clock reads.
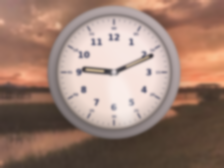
9:11
